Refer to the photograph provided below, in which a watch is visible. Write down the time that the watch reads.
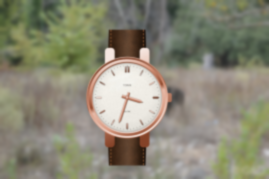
3:33
